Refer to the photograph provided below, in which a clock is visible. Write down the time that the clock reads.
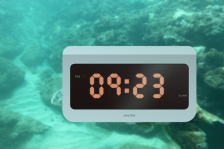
9:23
